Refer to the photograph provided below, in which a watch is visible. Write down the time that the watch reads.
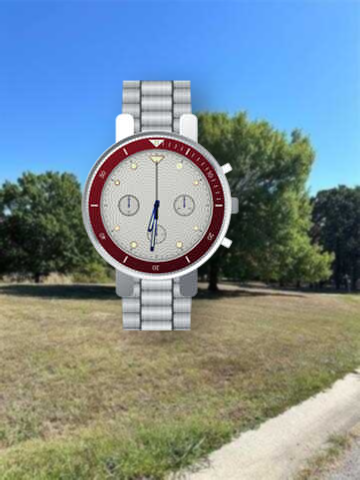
6:31
